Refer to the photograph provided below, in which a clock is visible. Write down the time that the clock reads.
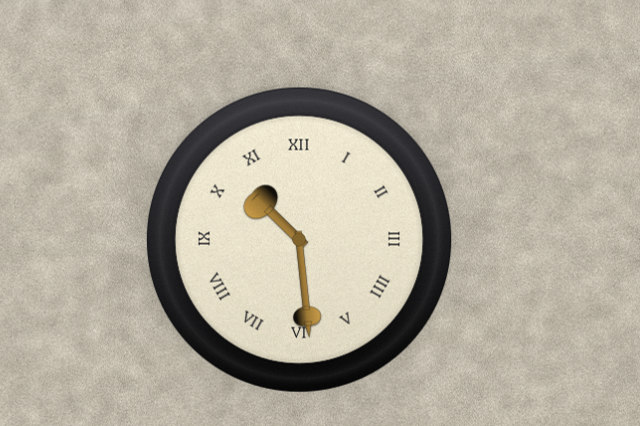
10:29
